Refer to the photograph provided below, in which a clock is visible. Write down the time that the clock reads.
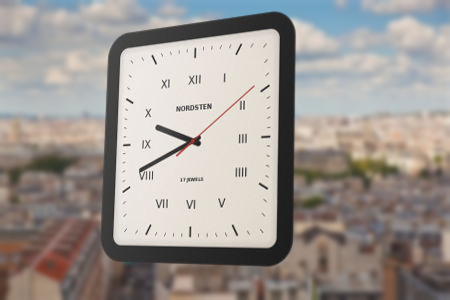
9:41:09
